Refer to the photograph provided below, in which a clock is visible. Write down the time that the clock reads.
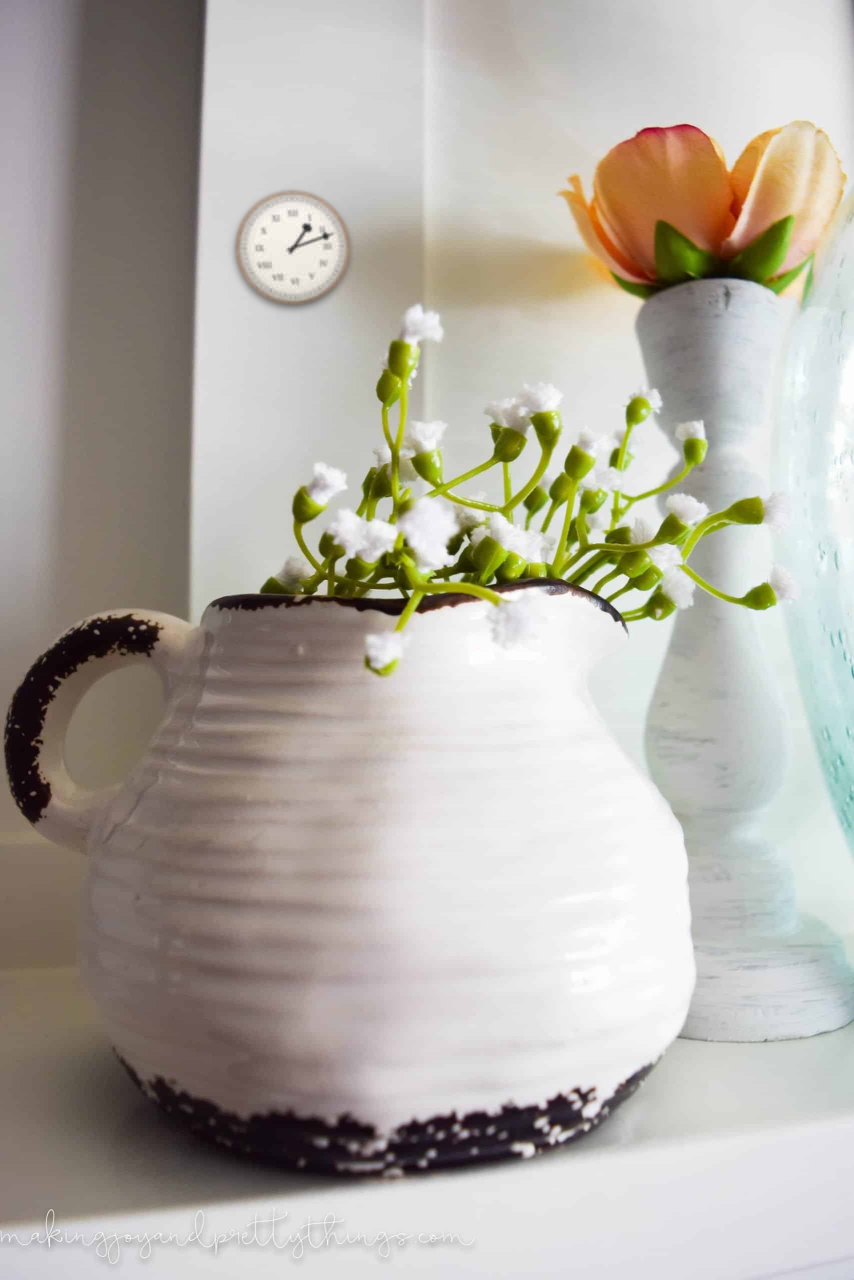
1:12
